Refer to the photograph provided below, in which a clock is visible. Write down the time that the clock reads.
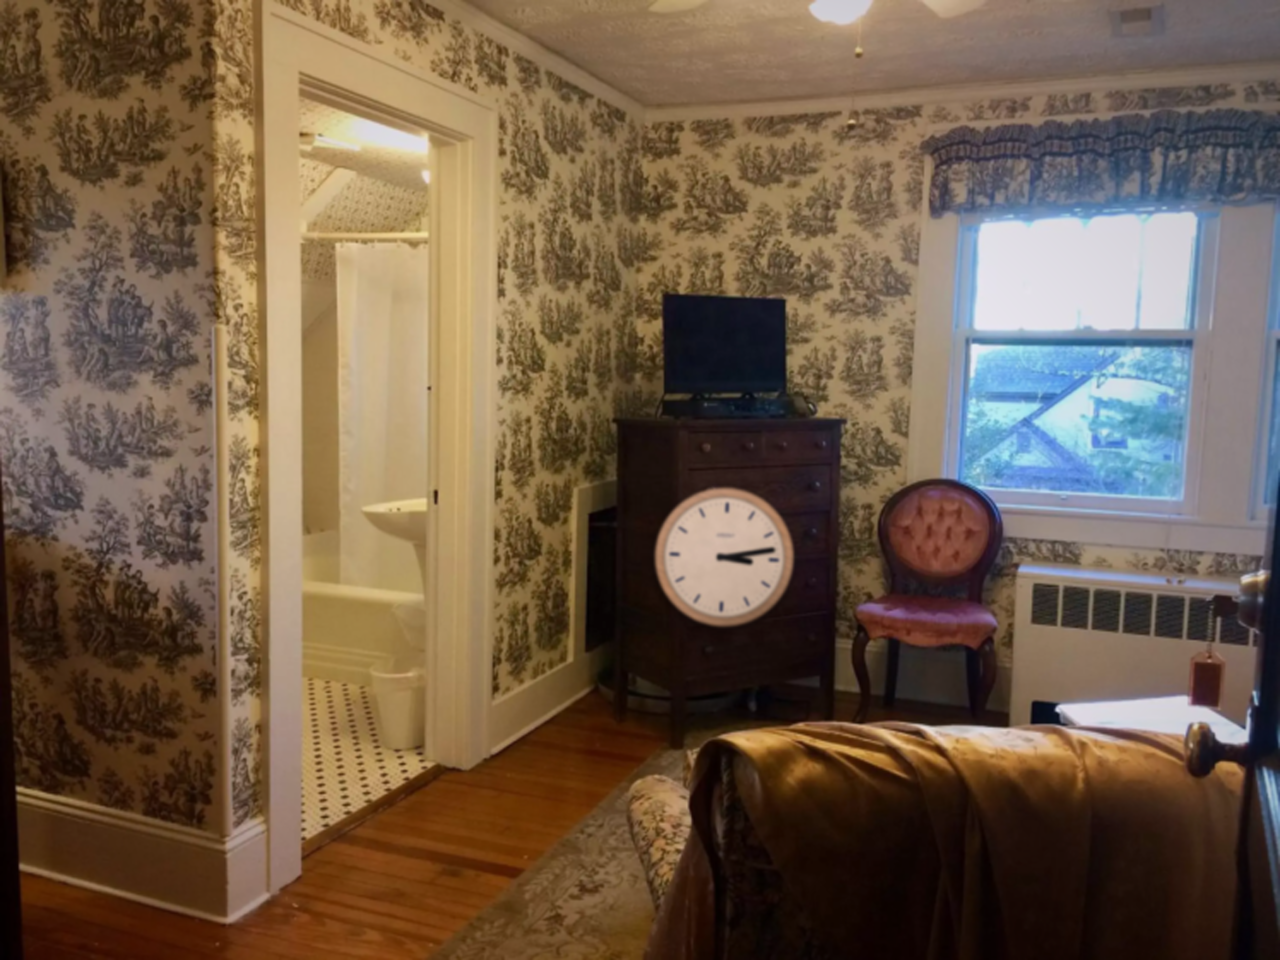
3:13
